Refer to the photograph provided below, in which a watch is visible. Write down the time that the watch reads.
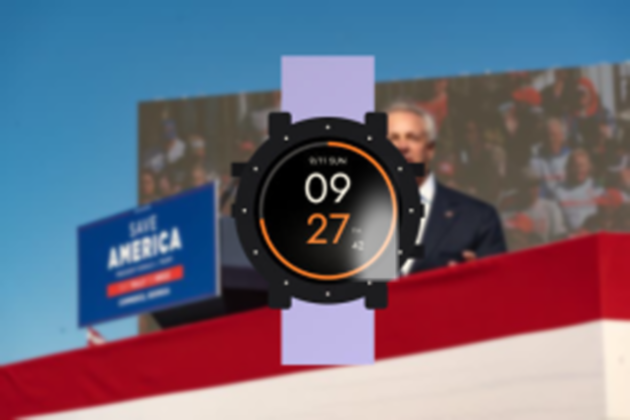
9:27
